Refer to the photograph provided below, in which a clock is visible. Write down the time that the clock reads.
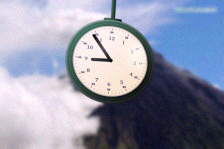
8:54
